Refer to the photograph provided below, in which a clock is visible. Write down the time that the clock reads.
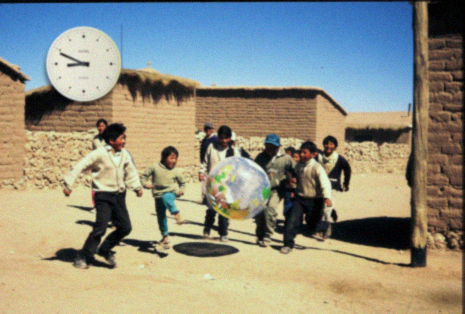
8:49
